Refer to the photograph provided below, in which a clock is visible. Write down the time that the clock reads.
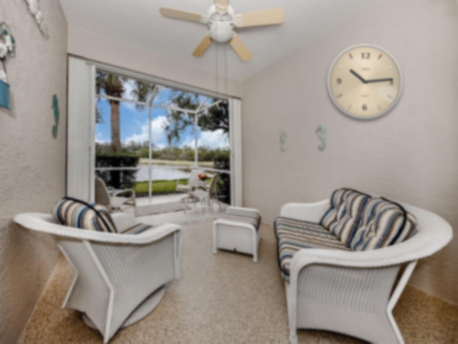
10:14
